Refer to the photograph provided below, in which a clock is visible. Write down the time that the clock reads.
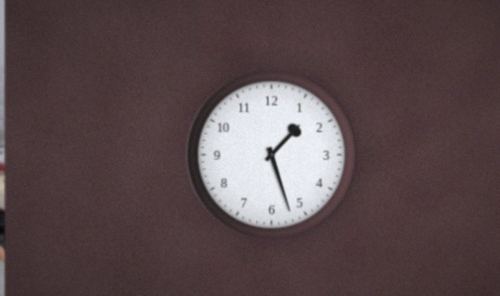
1:27
